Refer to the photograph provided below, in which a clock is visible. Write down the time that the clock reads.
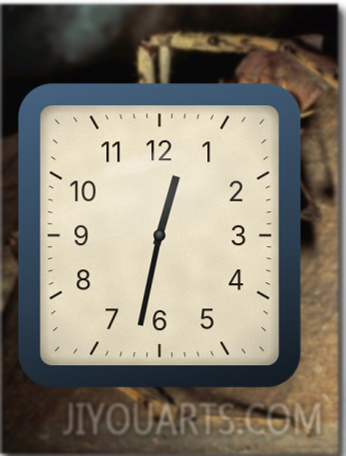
12:32
